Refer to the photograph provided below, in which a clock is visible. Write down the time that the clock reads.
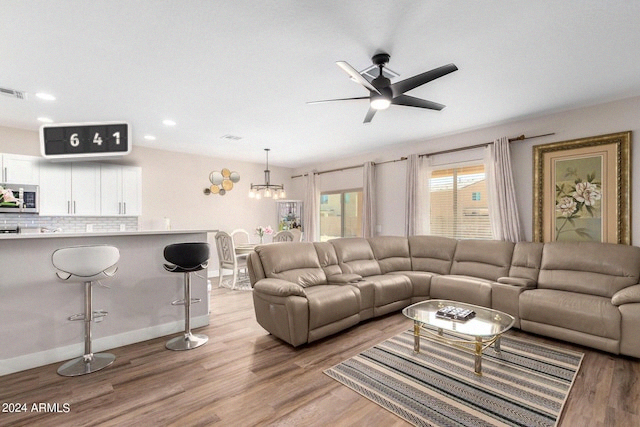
6:41
